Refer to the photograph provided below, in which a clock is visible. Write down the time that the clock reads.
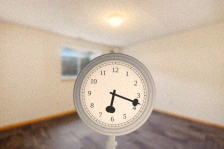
6:18
